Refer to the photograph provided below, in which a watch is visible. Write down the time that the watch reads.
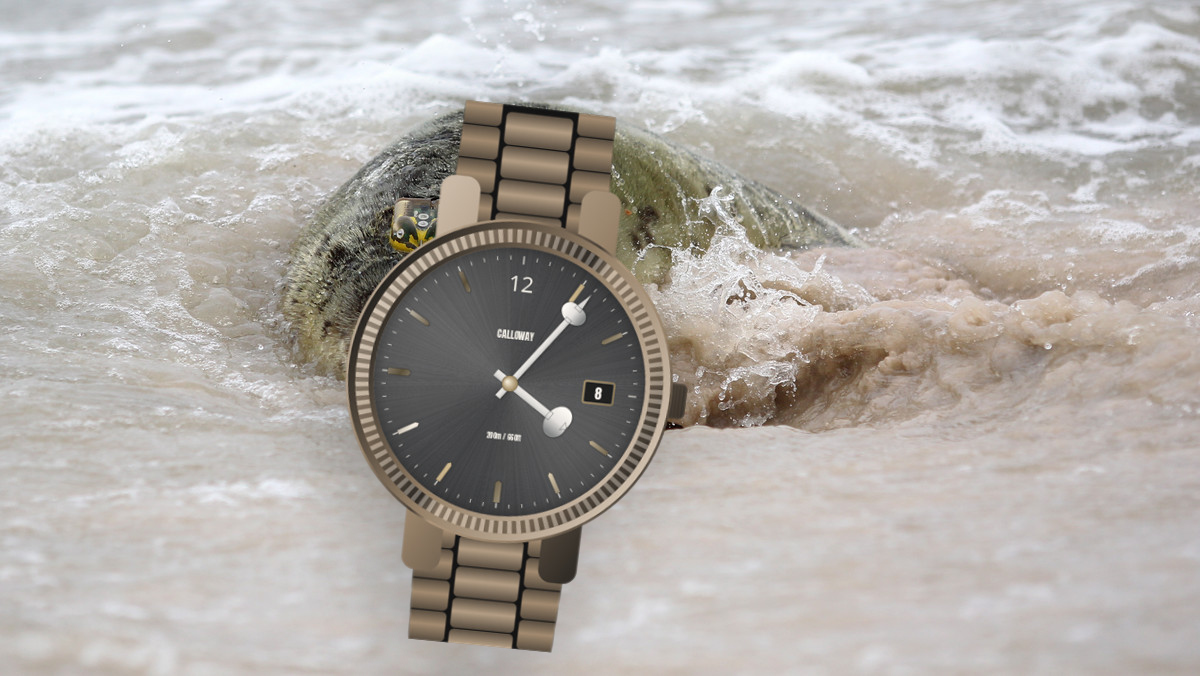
4:06
